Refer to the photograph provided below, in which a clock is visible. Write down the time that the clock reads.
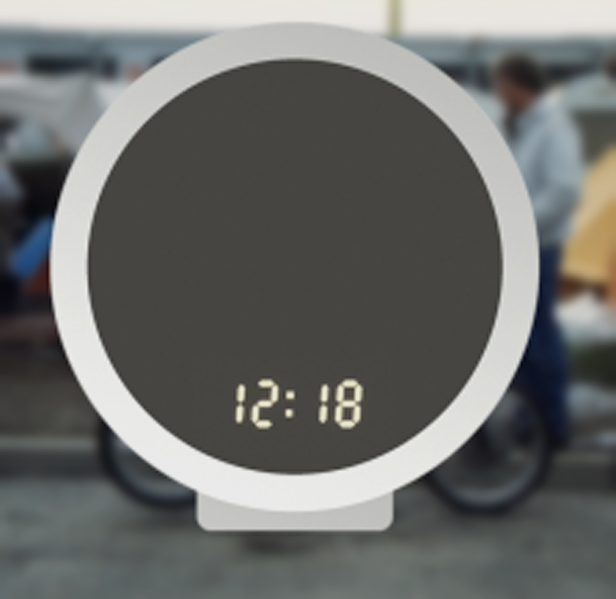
12:18
